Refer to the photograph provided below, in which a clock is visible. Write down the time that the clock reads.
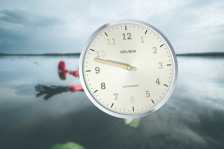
9:48
